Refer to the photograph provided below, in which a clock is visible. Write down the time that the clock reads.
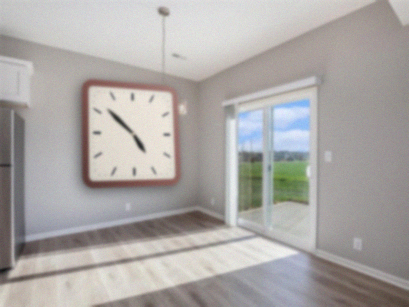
4:52
